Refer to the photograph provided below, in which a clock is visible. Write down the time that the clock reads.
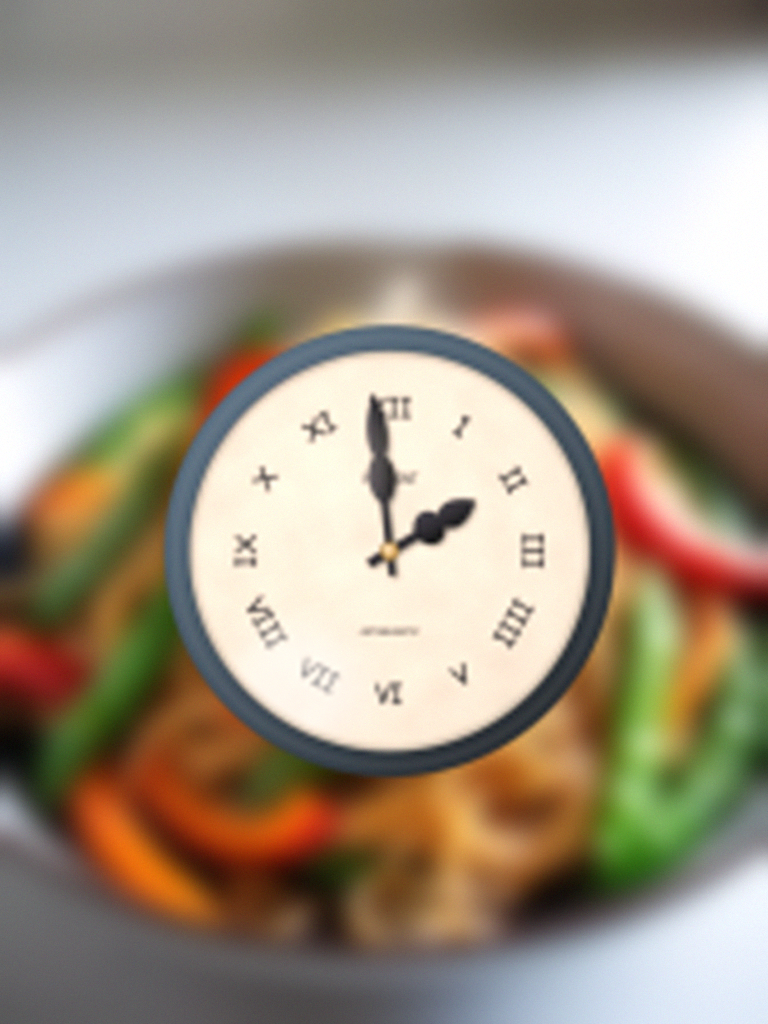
1:59
